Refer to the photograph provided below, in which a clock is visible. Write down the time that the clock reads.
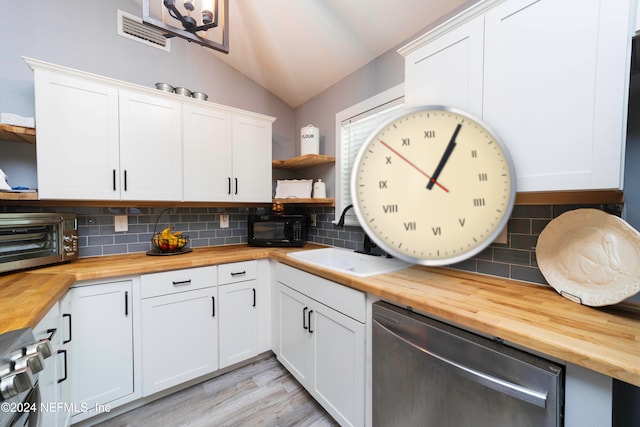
1:04:52
